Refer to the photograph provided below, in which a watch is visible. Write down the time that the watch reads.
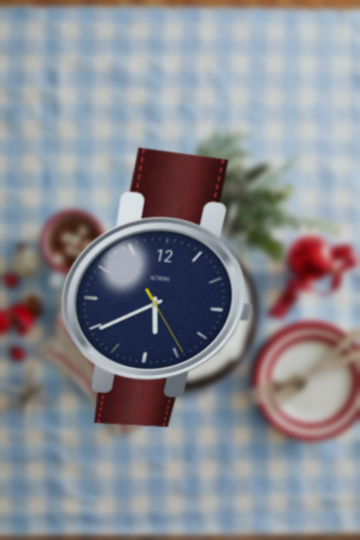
5:39:24
